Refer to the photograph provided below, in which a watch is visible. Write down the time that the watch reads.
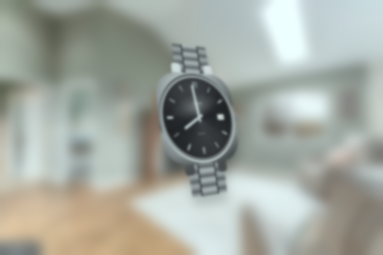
7:59
